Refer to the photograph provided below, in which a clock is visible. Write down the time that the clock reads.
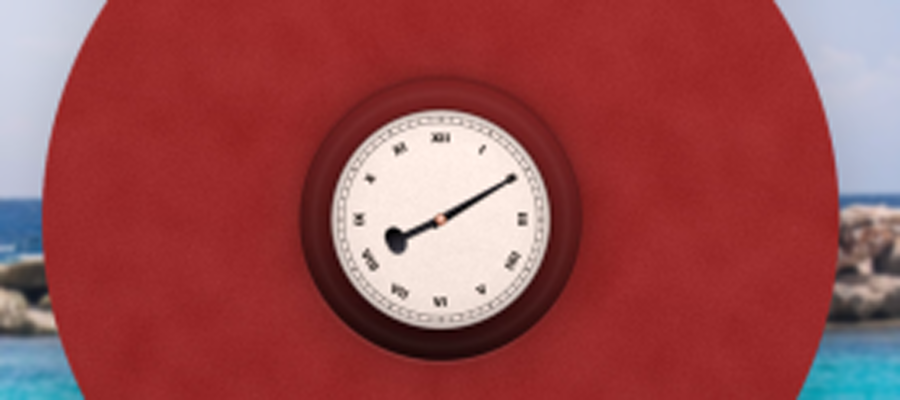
8:10
